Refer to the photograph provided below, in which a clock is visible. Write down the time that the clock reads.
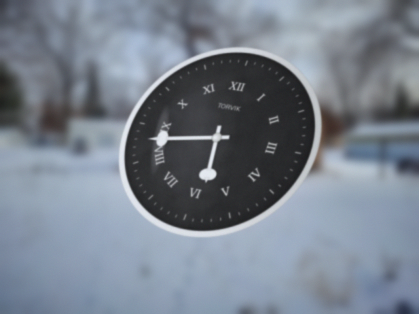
5:43
